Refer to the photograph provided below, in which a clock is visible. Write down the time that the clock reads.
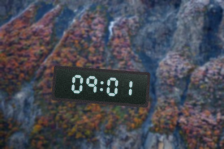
9:01
